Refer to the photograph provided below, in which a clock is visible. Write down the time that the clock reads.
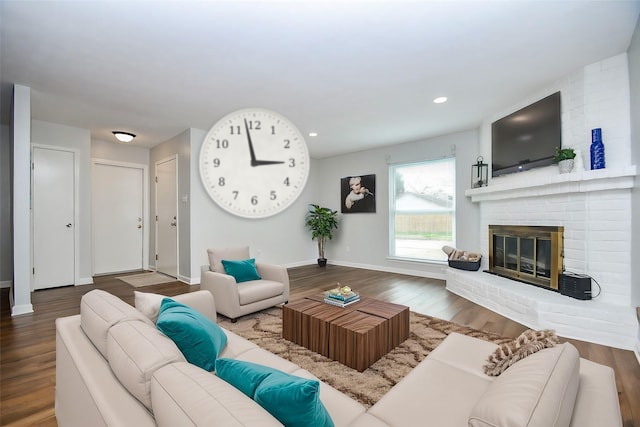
2:58
